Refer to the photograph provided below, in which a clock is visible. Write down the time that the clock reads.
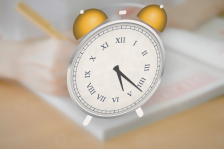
5:22
